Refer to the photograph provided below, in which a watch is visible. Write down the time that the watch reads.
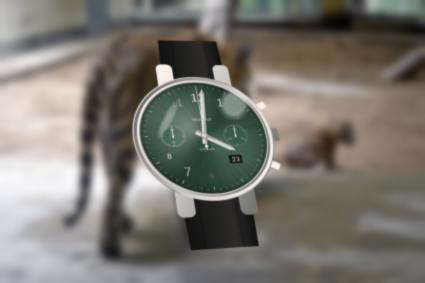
4:01
